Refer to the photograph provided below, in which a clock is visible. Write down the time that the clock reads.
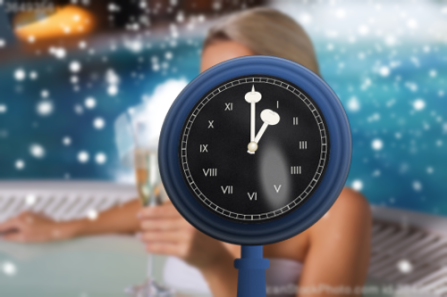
1:00
